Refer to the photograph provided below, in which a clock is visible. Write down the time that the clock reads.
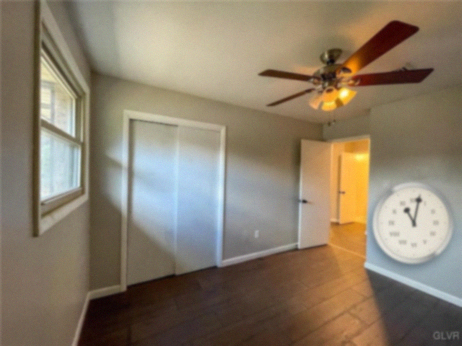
11:02
